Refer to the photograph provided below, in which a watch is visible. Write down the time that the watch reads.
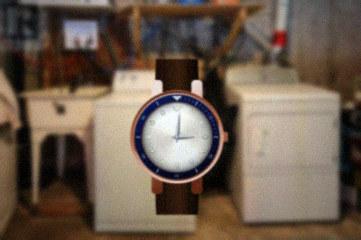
3:01
